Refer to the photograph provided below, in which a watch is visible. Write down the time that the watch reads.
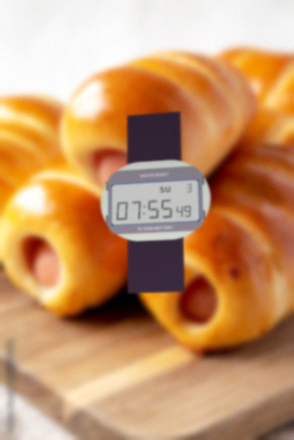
7:55:49
